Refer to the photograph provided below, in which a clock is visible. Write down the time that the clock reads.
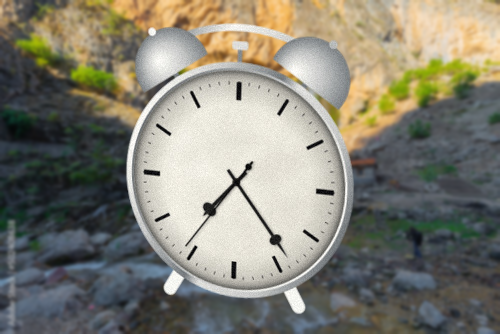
7:23:36
